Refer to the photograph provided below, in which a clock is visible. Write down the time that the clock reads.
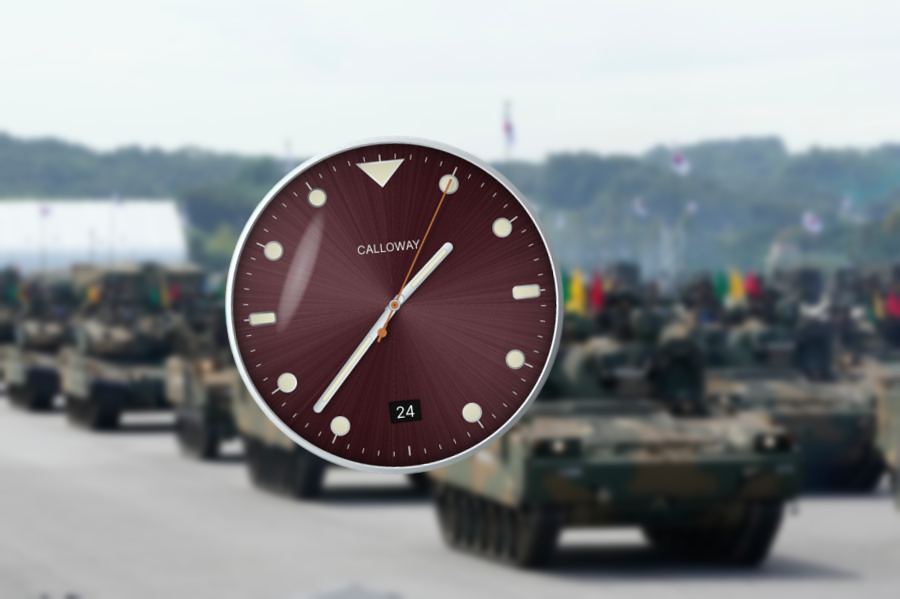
1:37:05
